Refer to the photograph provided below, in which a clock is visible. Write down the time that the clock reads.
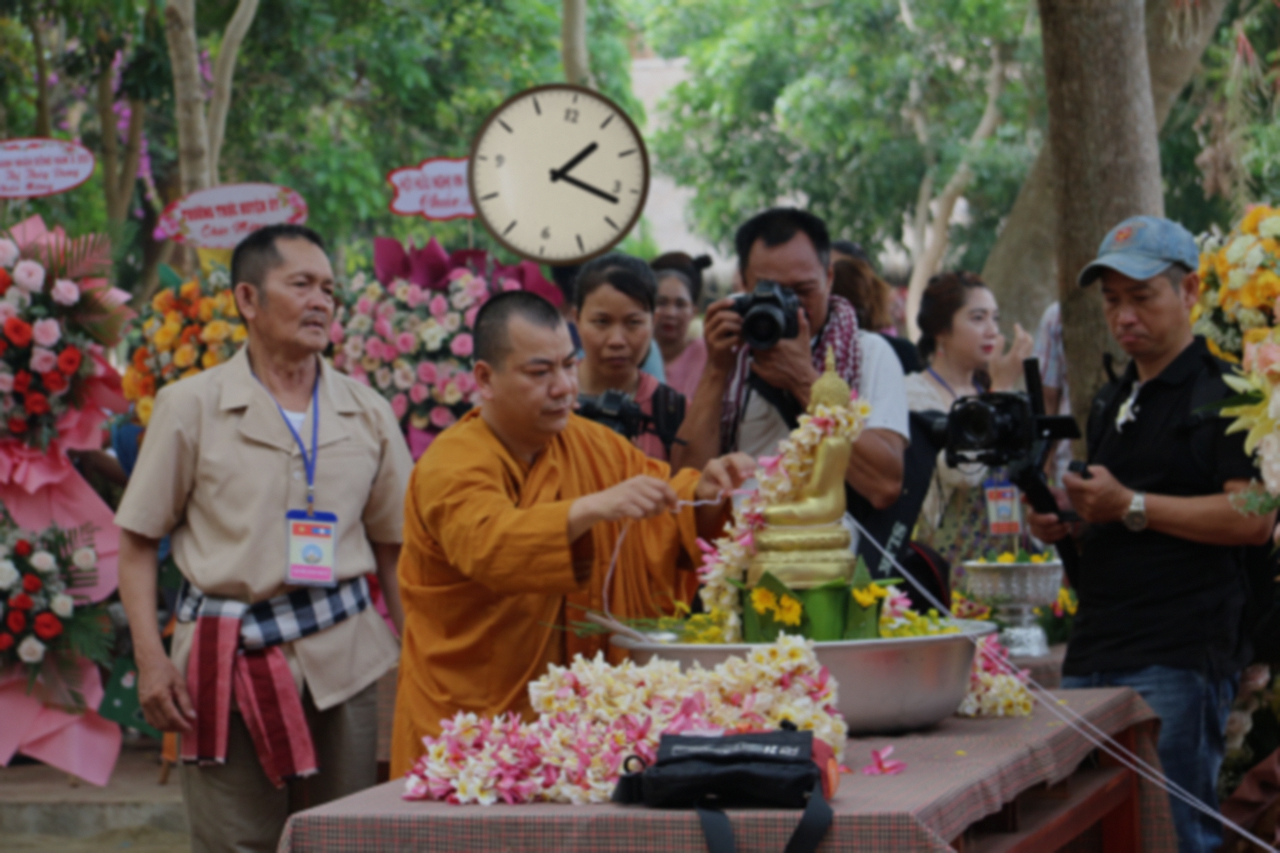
1:17
